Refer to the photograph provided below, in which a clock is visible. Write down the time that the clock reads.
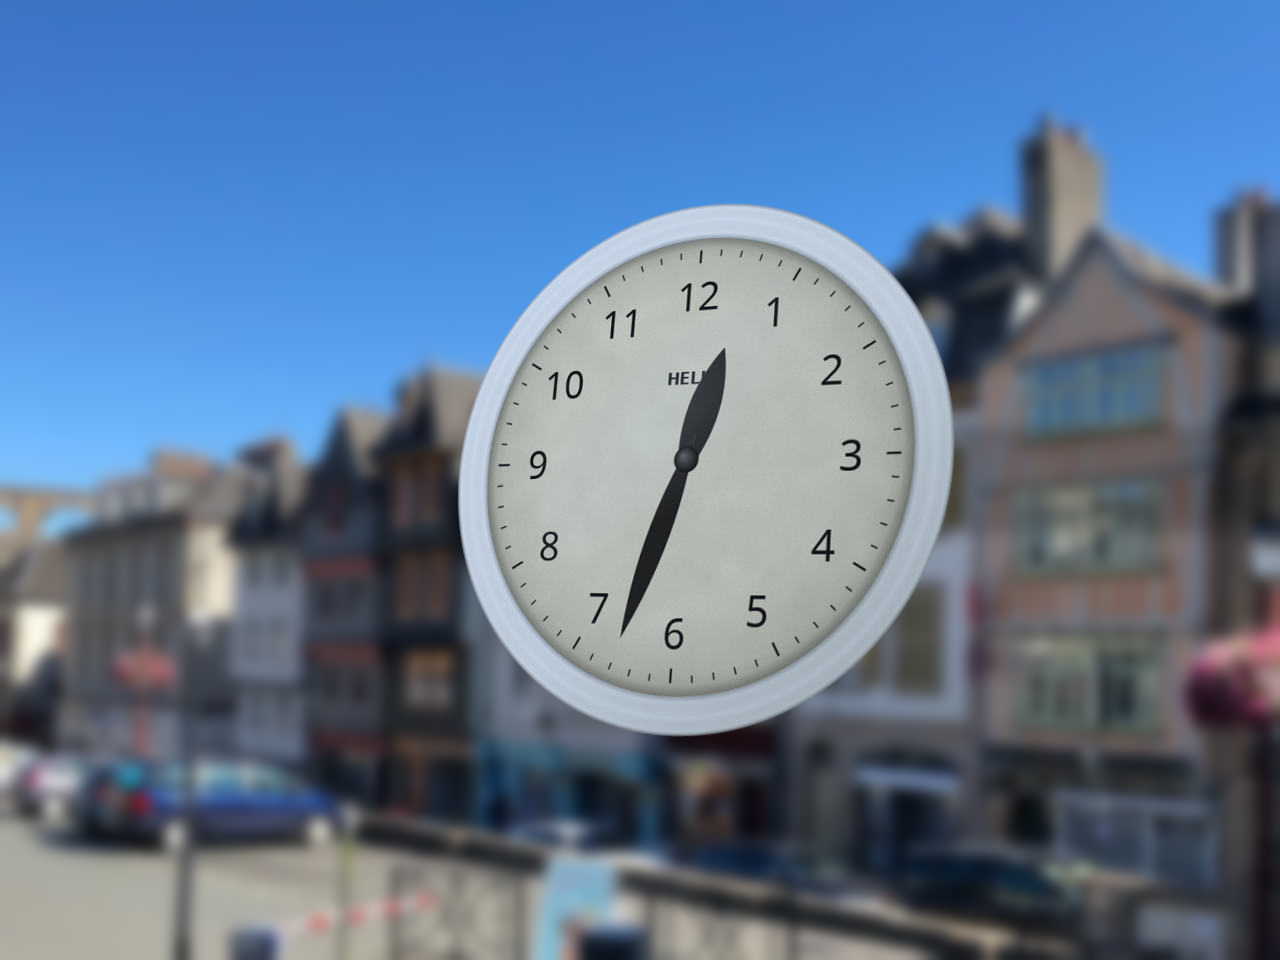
12:33
